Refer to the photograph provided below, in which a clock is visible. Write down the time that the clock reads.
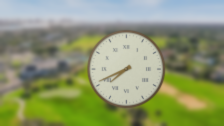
7:41
